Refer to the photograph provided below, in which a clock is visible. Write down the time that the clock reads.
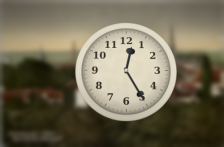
12:25
